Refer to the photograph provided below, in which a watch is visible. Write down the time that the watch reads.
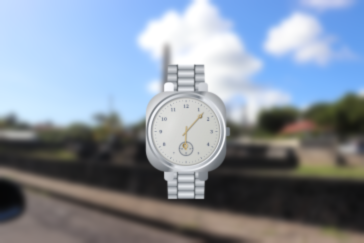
6:07
